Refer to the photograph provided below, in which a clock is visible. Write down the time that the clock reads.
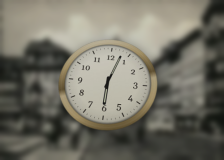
6:03
